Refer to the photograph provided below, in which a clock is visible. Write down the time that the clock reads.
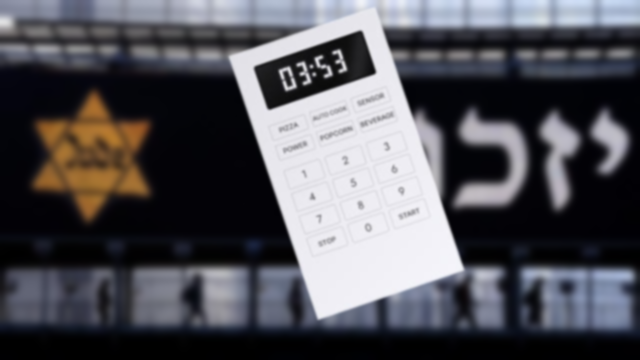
3:53
